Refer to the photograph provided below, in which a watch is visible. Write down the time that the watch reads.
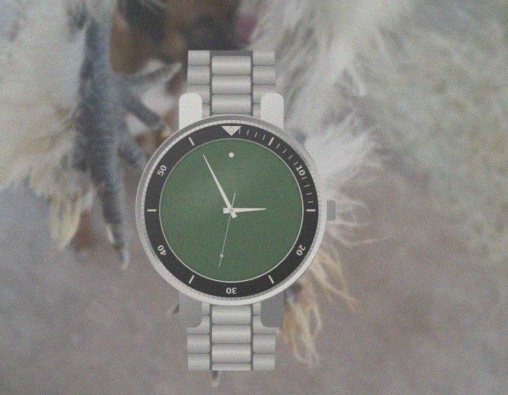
2:55:32
